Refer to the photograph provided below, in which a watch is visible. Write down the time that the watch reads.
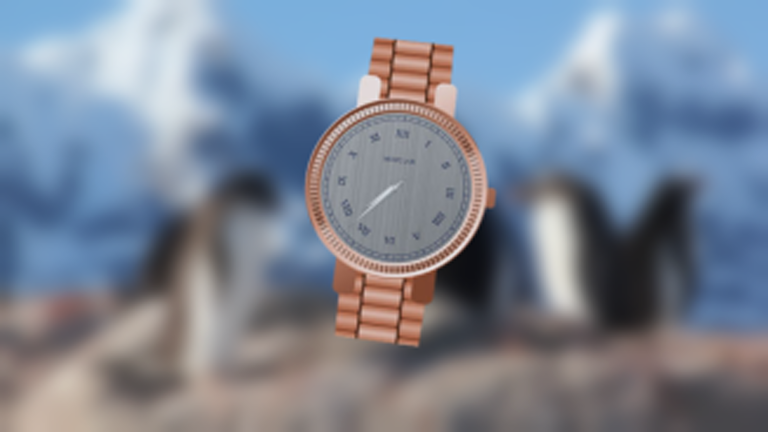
7:37
